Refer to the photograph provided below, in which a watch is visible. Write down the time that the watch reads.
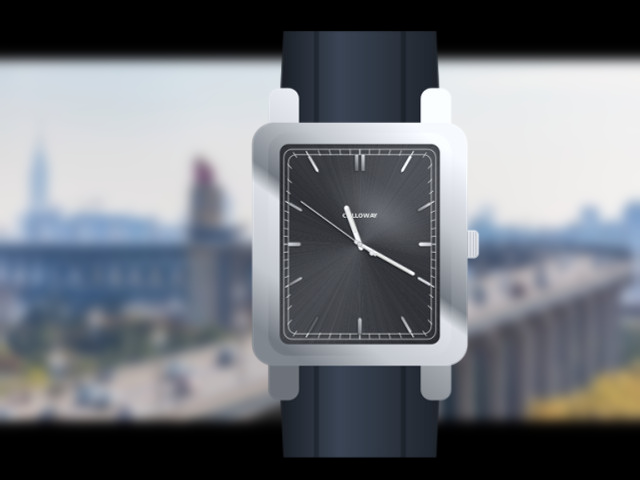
11:19:51
